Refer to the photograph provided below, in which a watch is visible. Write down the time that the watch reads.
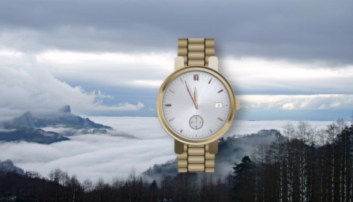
11:56
